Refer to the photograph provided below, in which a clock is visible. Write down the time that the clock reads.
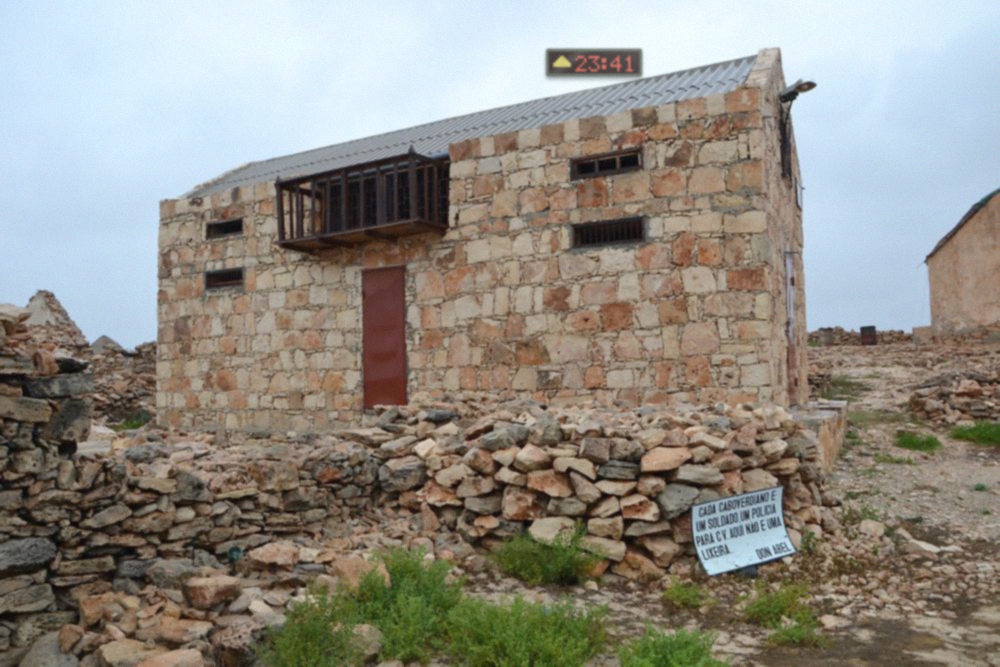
23:41
